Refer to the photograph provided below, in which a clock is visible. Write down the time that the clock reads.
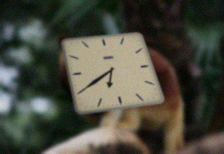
6:40
